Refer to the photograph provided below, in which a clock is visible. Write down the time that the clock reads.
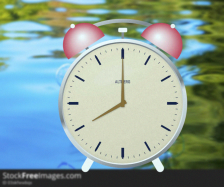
8:00
